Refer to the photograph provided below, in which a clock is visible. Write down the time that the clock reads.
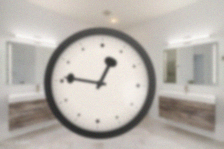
12:46
